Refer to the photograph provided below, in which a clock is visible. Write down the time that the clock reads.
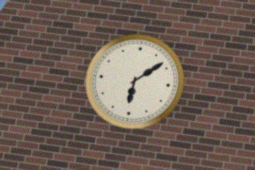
6:08
